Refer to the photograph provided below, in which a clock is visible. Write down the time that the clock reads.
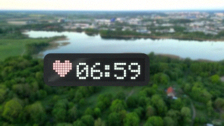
6:59
